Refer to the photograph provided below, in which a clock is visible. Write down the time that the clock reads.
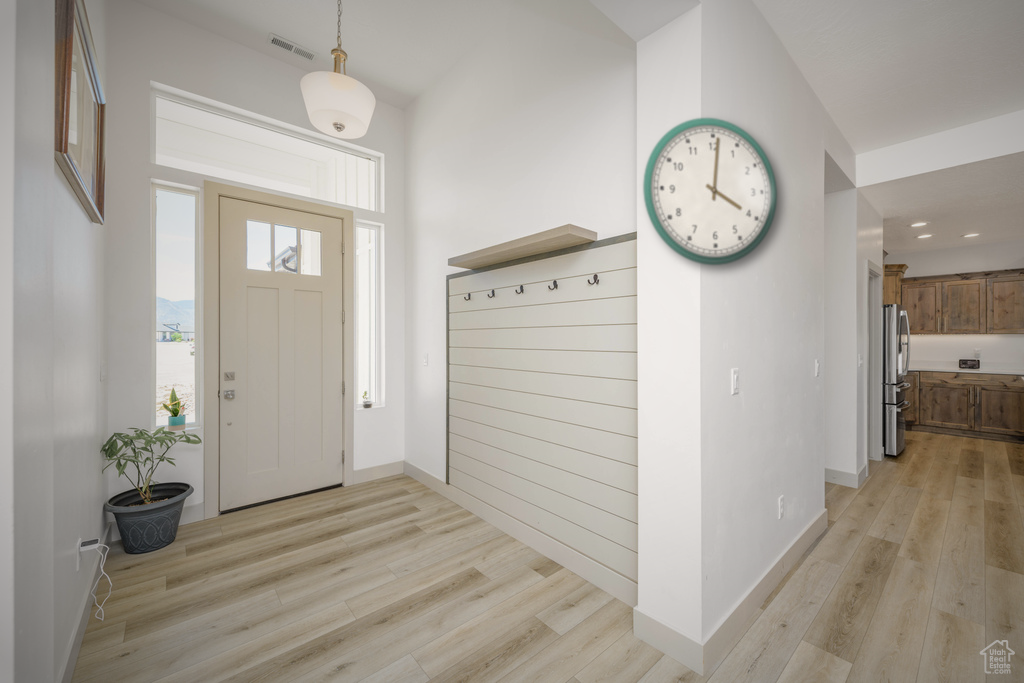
4:01
